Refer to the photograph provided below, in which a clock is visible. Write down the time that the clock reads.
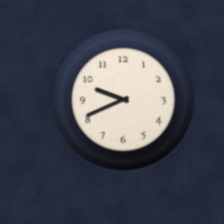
9:41
